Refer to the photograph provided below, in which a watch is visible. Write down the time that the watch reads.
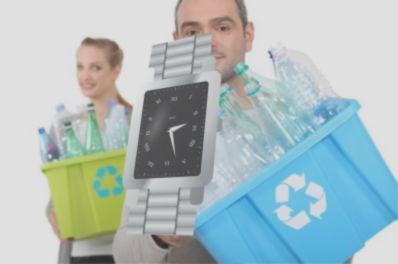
2:27
